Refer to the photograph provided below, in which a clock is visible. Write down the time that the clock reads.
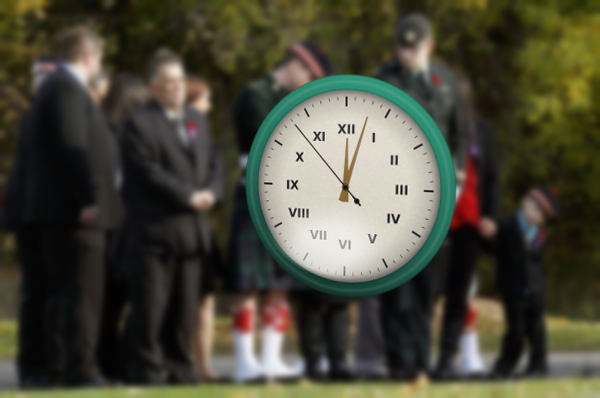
12:02:53
